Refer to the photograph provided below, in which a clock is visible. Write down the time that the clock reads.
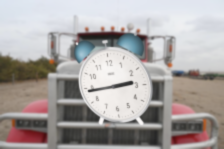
2:44
